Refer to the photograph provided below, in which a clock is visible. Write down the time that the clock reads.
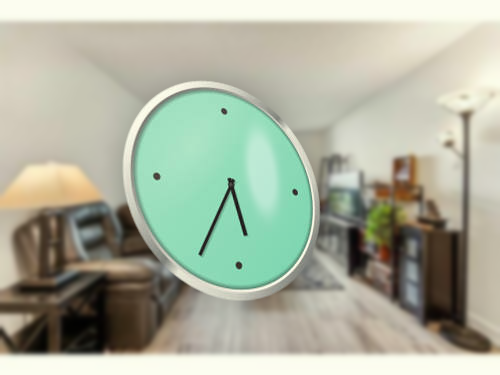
5:35
